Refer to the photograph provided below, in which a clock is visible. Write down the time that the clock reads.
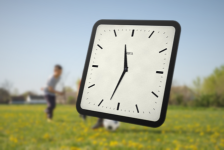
11:33
